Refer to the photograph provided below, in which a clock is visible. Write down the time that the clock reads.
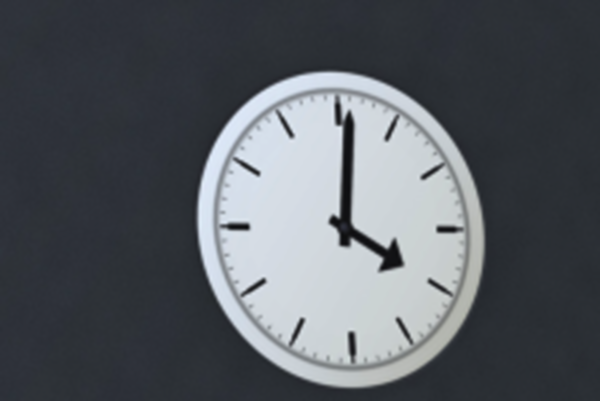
4:01
